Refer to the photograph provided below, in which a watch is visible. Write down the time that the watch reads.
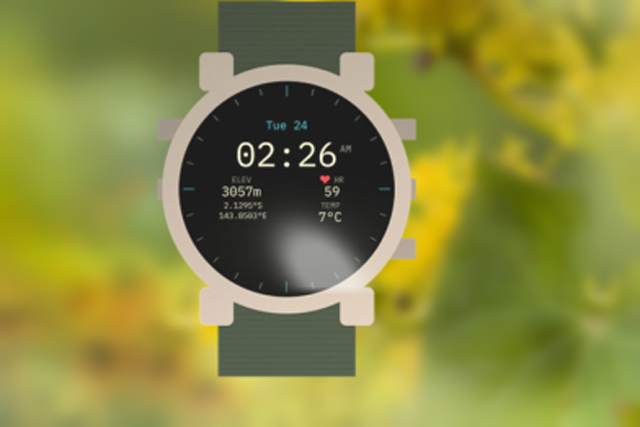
2:26
